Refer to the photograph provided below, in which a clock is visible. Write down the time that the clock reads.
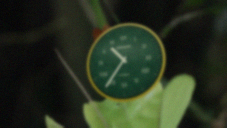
10:36
